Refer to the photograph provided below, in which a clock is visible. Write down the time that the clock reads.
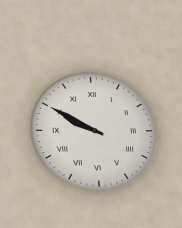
9:50
